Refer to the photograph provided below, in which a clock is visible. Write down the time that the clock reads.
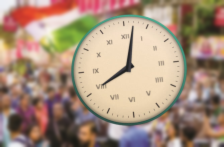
8:02
